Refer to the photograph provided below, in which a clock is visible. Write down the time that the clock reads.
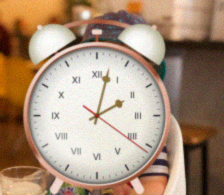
2:02:21
